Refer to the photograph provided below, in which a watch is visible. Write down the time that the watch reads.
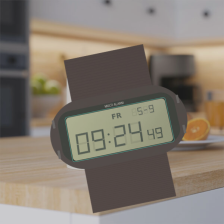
9:24:49
